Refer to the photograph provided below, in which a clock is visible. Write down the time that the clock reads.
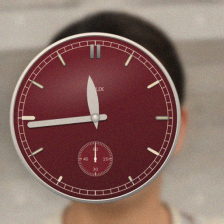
11:44
